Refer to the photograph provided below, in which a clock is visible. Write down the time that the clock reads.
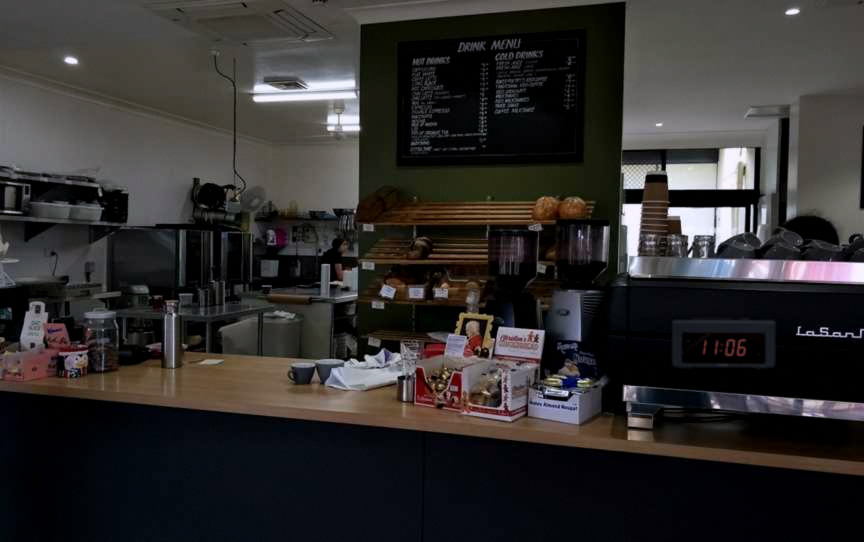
11:06
